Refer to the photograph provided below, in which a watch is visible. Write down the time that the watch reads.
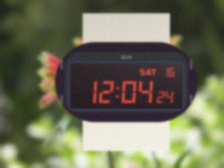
12:04:24
